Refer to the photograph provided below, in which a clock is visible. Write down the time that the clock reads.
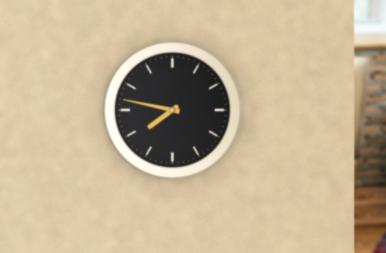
7:47
